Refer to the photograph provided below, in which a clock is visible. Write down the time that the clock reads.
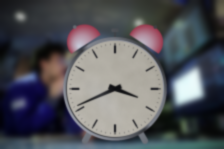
3:41
